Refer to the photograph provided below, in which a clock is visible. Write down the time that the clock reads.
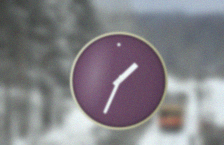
1:34
